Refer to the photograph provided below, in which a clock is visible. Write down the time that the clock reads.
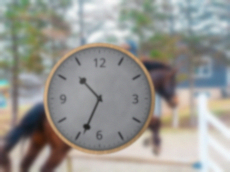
10:34
